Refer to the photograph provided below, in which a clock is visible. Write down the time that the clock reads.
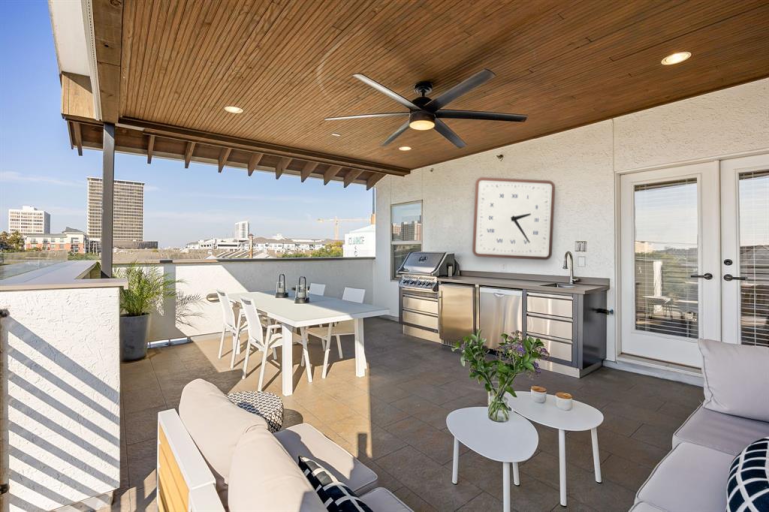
2:24
